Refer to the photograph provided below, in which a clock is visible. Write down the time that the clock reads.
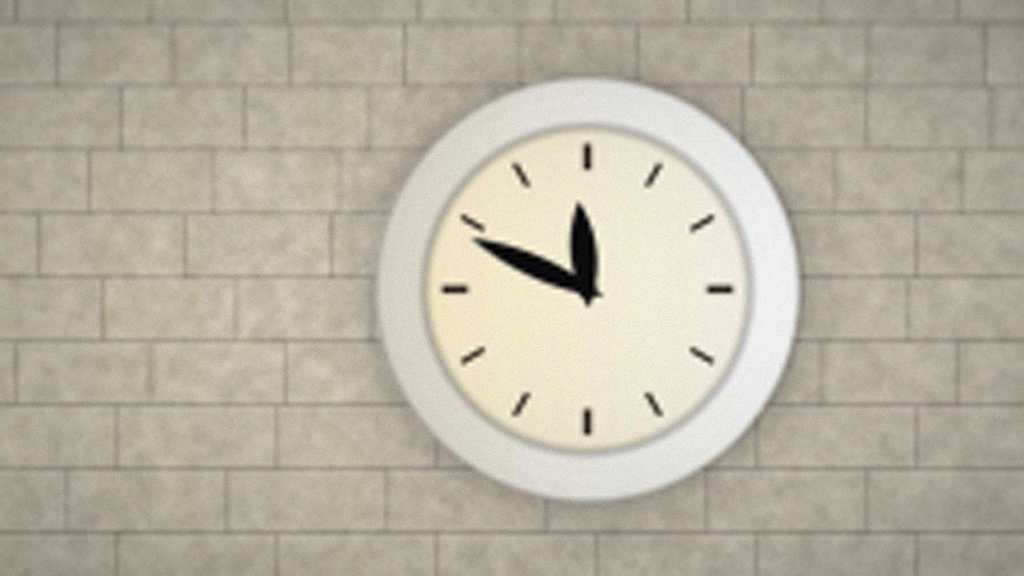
11:49
